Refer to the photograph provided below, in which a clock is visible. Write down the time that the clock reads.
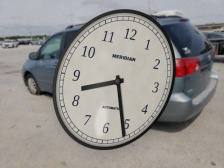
8:26
